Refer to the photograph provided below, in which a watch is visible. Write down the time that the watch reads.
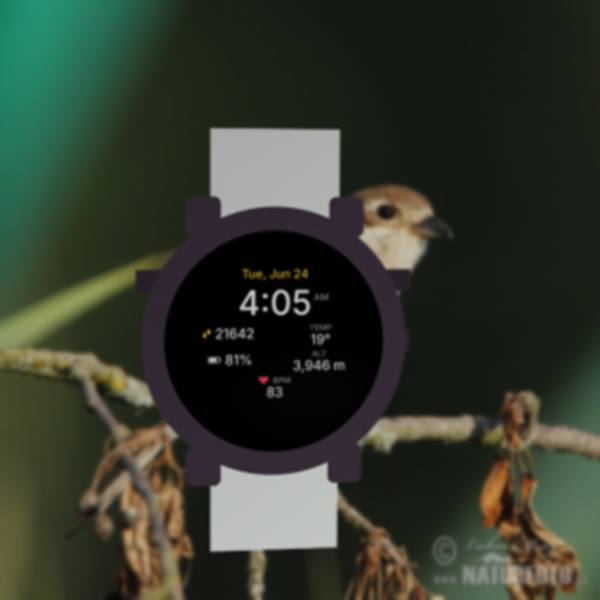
4:05
